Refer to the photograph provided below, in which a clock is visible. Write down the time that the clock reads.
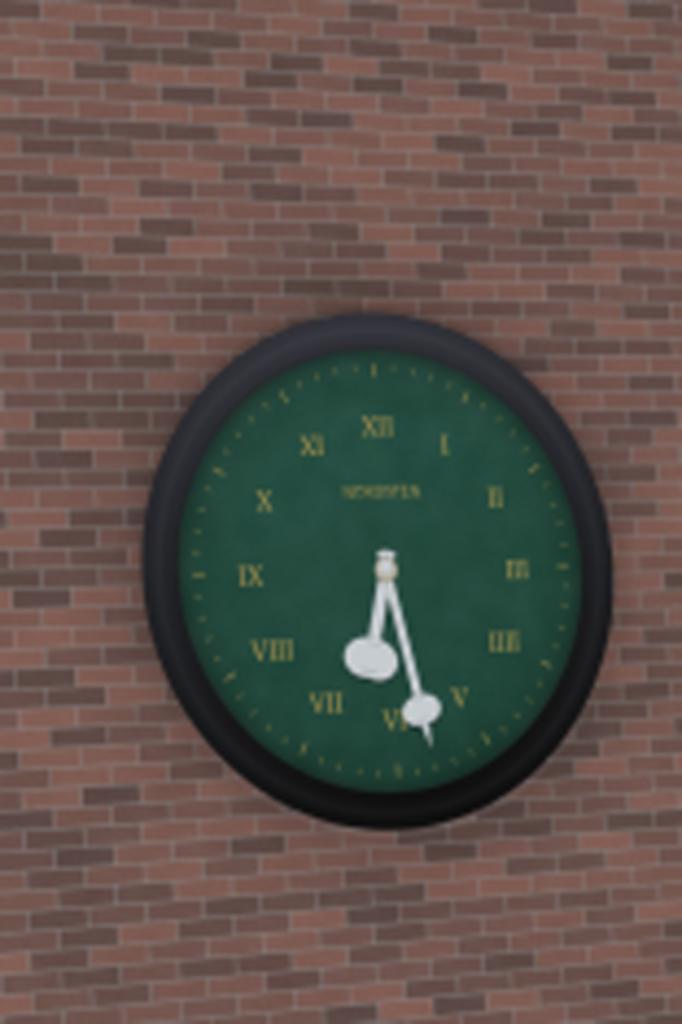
6:28
